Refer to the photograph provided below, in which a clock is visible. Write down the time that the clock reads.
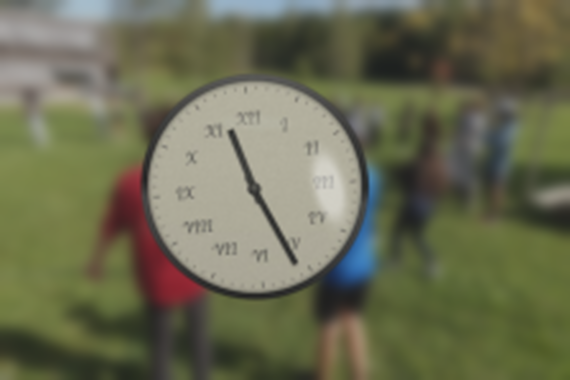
11:26
